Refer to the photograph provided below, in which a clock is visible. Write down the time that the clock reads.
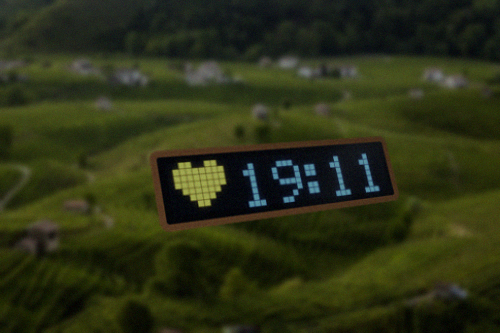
19:11
